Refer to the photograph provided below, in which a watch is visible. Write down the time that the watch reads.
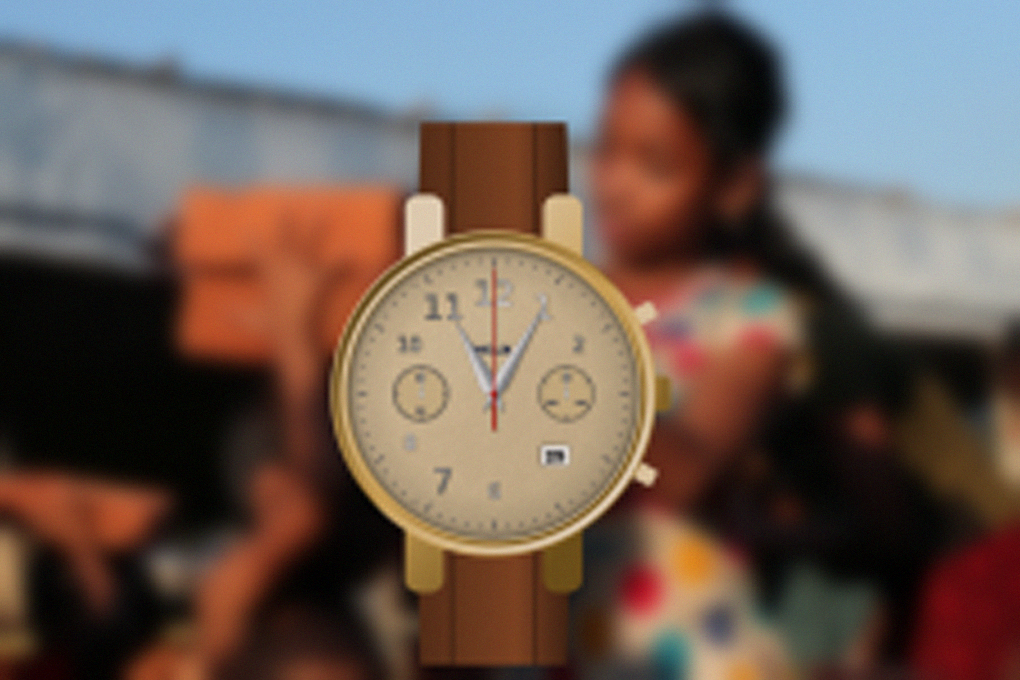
11:05
